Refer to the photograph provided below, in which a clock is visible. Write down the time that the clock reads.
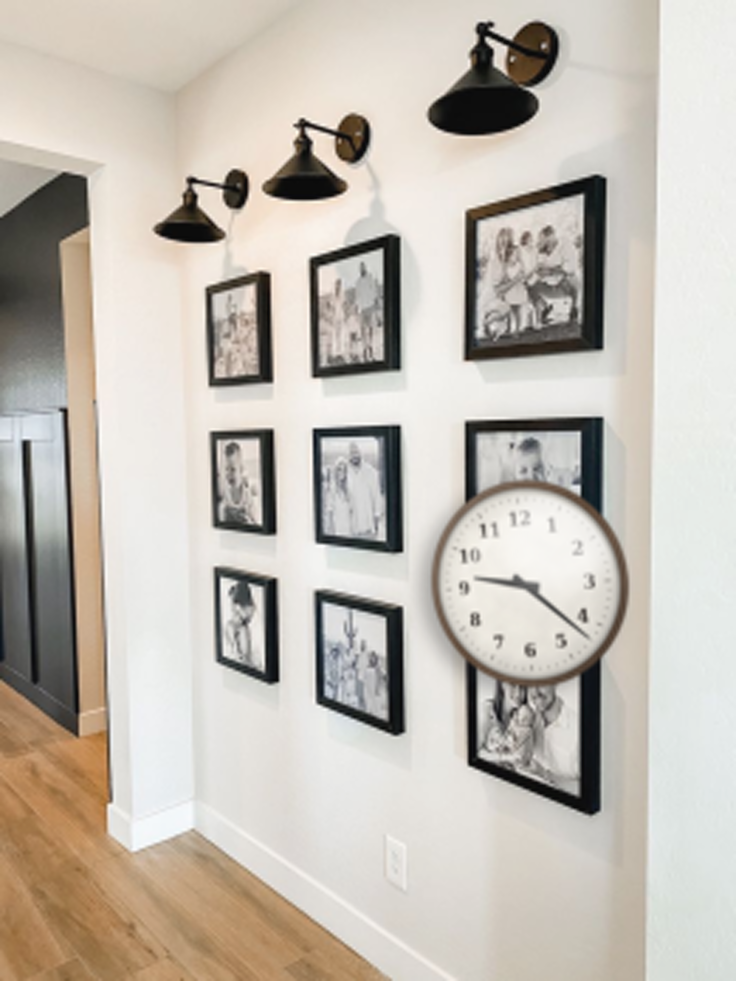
9:22
